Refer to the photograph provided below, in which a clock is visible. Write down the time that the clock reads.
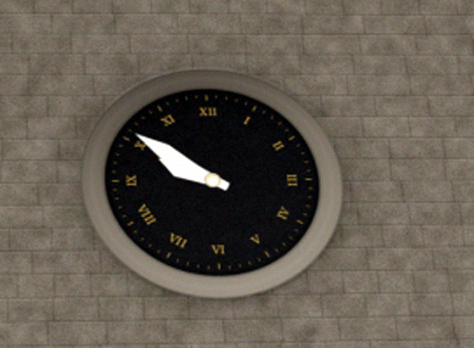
9:51
